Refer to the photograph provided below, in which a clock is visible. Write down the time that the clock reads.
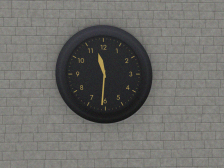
11:31
